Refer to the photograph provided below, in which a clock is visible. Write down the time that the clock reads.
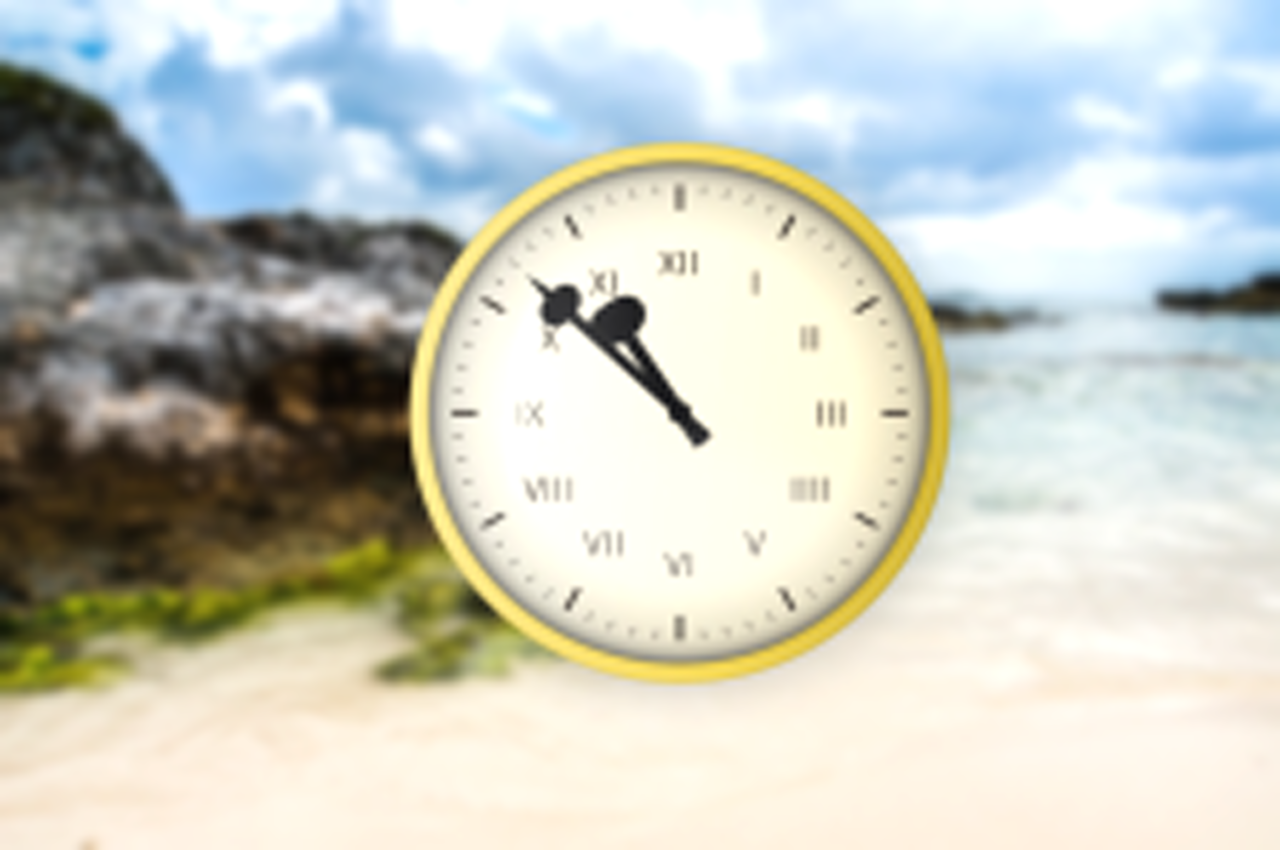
10:52
